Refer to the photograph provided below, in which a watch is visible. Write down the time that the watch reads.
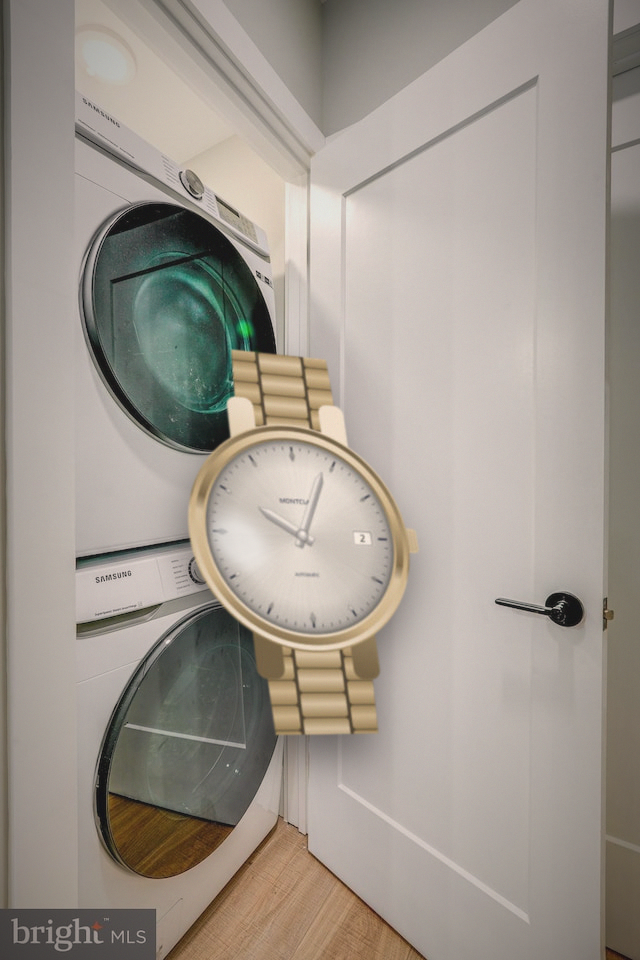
10:04
